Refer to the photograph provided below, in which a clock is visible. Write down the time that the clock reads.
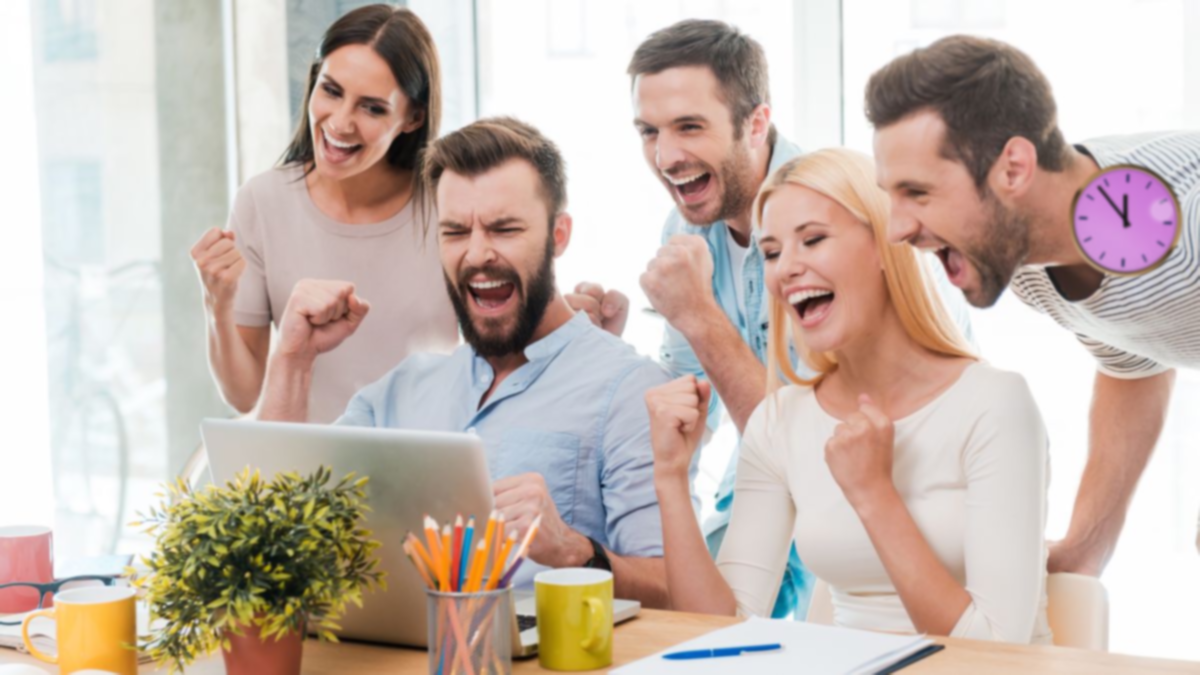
11:53
